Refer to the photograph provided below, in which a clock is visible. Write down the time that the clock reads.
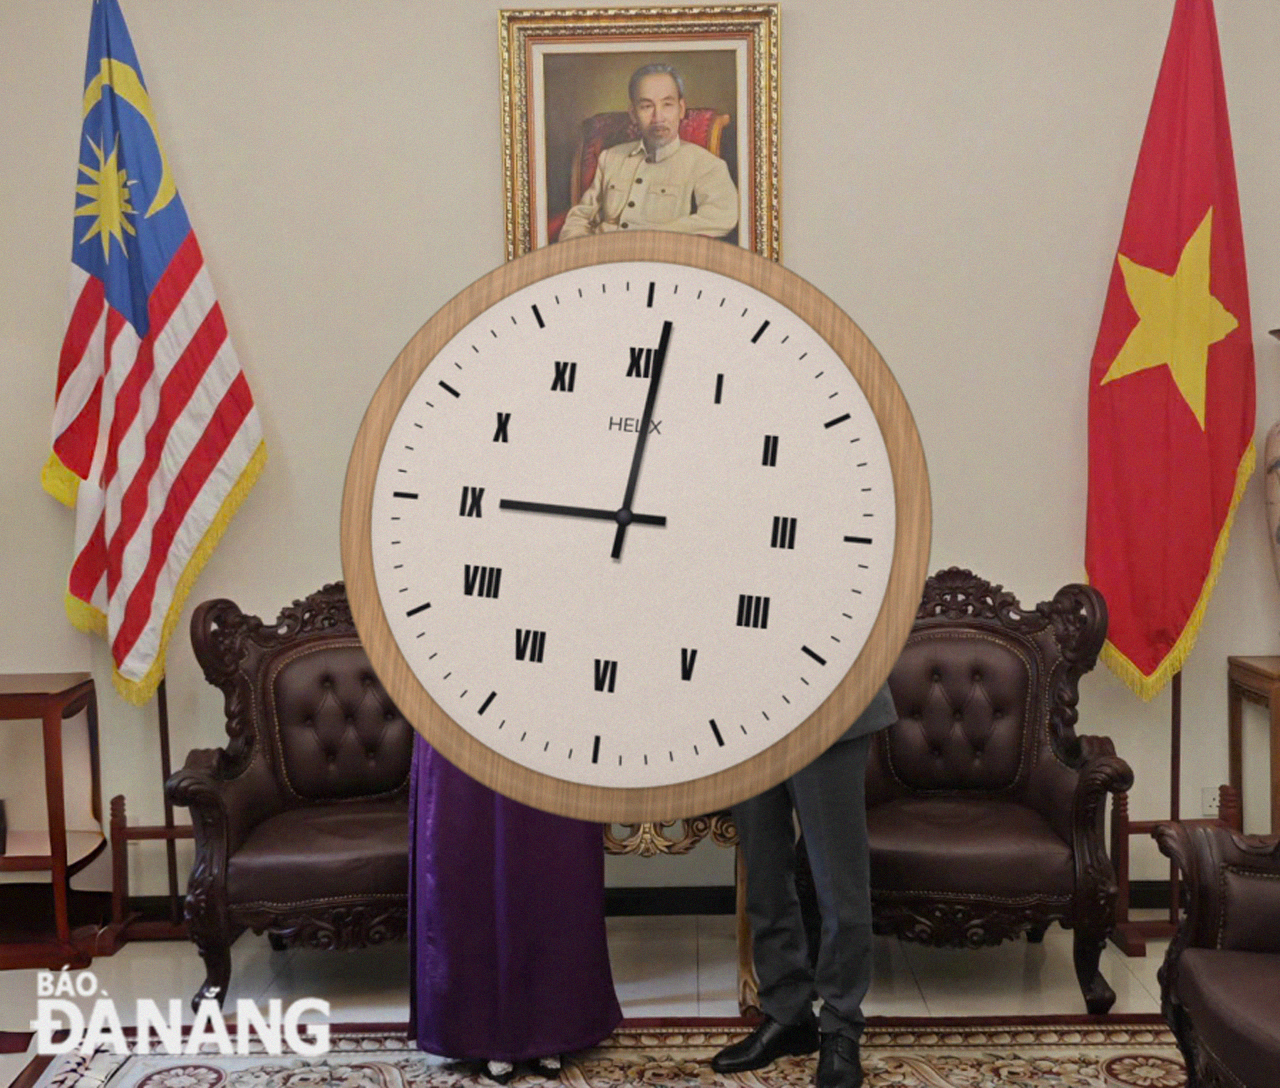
9:01
